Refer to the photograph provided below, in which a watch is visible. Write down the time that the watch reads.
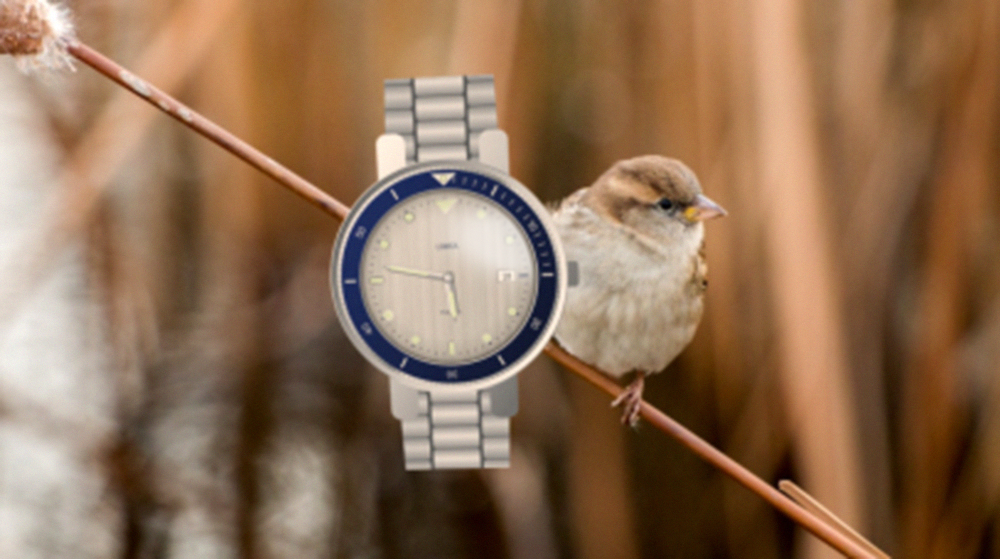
5:47
